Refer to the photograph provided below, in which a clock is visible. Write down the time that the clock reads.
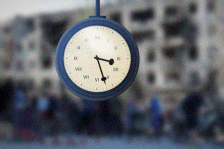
3:27
